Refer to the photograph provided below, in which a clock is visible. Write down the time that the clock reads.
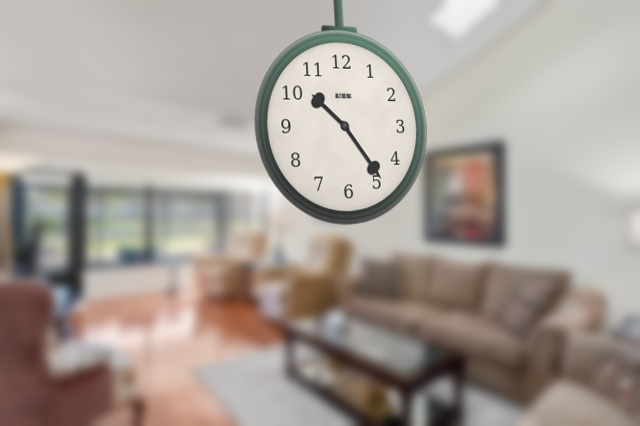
10:24
